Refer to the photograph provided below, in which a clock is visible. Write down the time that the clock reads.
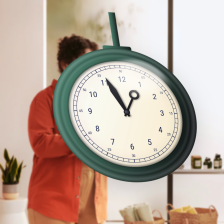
12:56
